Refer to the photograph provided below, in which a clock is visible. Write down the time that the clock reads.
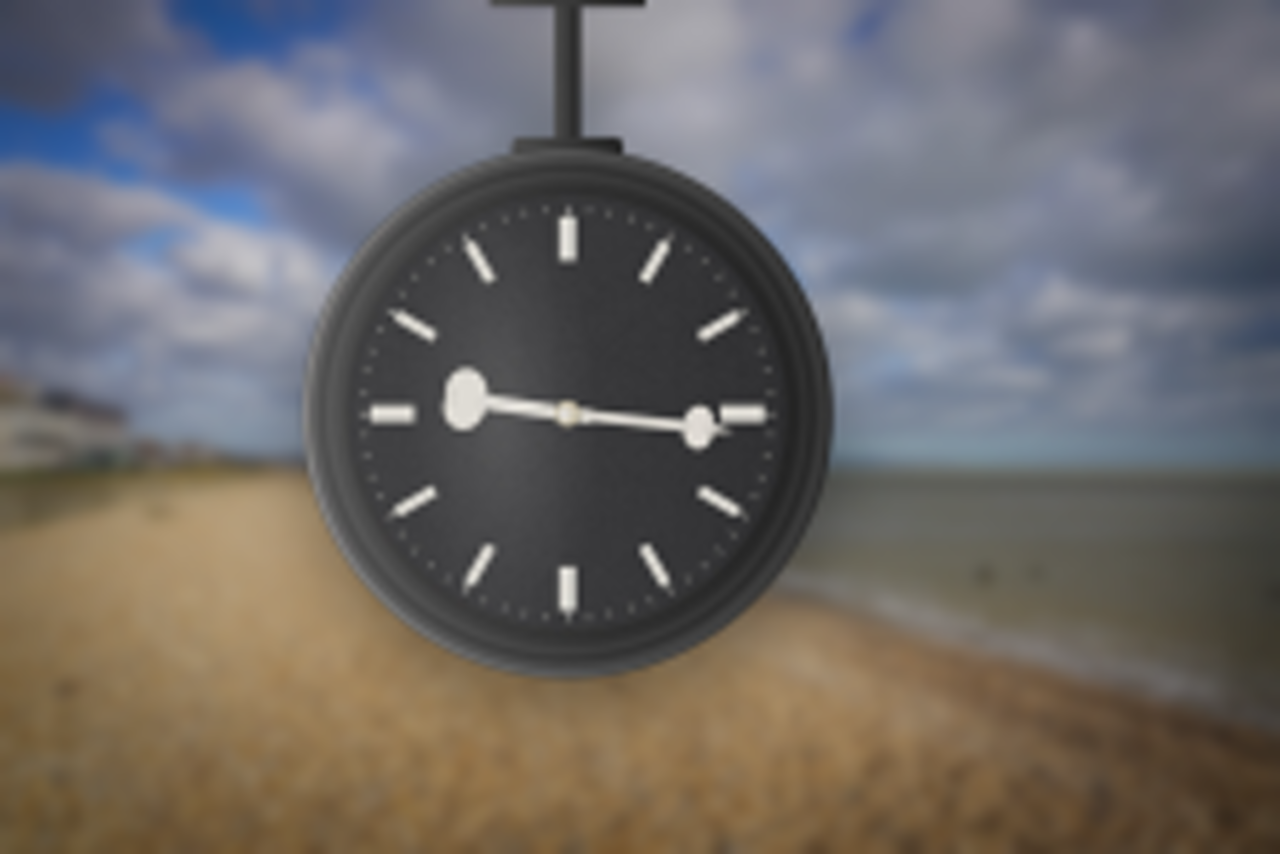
9:16
